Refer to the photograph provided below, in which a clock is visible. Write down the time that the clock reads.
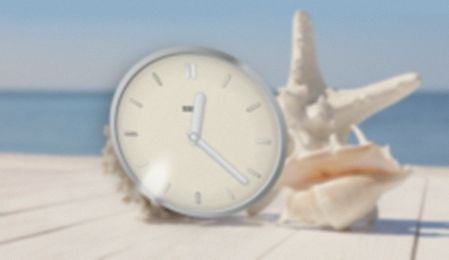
12:22
